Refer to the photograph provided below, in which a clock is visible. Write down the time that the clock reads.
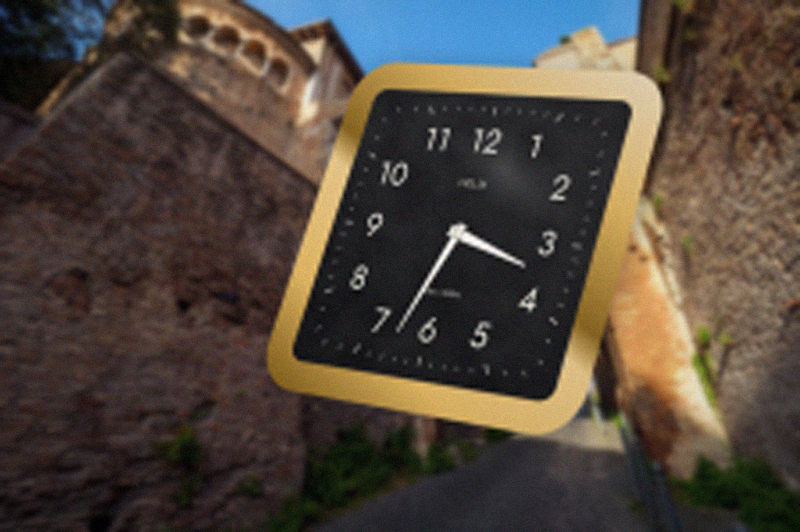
3:33
